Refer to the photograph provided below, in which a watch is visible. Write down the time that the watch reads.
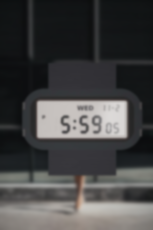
5:59:05
